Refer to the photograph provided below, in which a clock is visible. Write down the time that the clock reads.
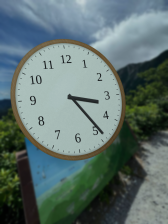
3:24
